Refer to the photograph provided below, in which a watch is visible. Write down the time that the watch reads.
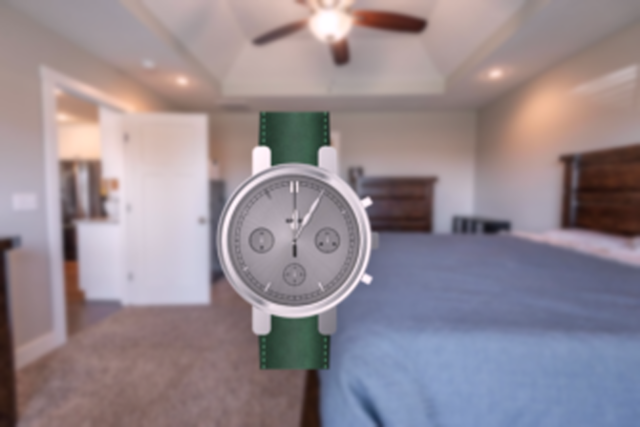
12:05
